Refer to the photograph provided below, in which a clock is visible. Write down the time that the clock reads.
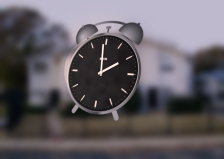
1:59
